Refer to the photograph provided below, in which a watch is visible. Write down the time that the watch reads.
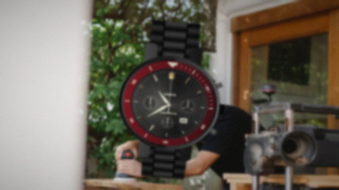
10:39
